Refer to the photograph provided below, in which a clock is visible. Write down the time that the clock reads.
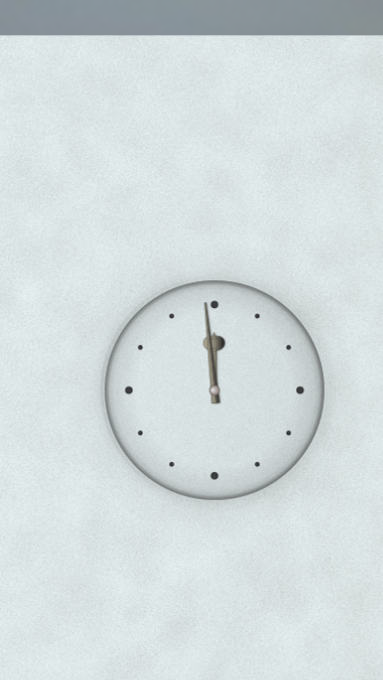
11:59
